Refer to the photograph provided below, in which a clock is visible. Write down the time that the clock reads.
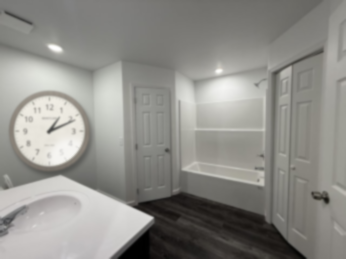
1:11
